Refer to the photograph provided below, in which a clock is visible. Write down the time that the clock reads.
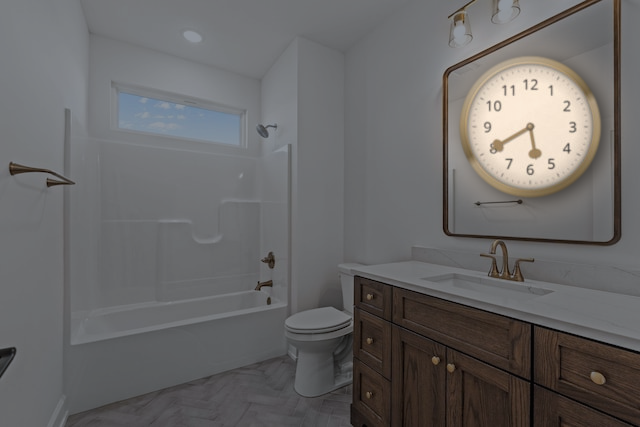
5:40
